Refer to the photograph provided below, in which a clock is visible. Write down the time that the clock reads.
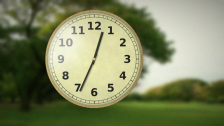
12:34
